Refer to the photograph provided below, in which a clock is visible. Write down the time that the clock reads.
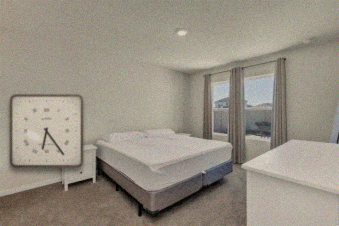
6:24
